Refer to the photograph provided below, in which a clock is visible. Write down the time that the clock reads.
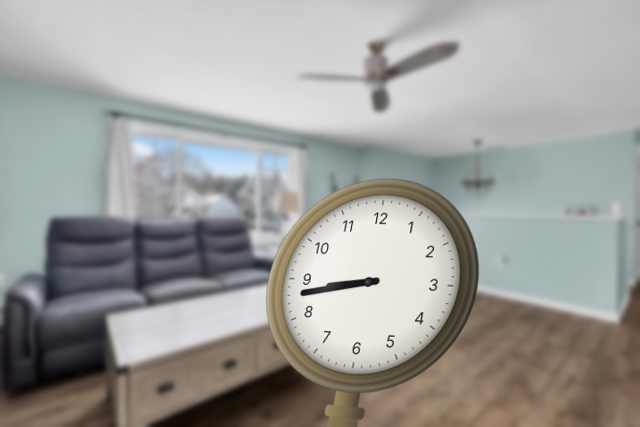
8:43
